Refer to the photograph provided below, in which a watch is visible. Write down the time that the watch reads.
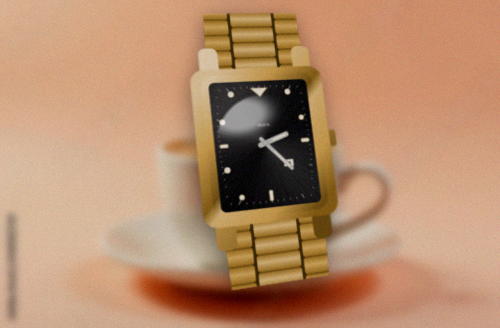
2:23
